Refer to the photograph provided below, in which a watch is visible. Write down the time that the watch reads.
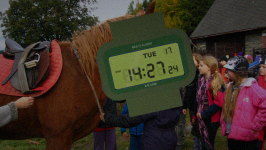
14:27:24
